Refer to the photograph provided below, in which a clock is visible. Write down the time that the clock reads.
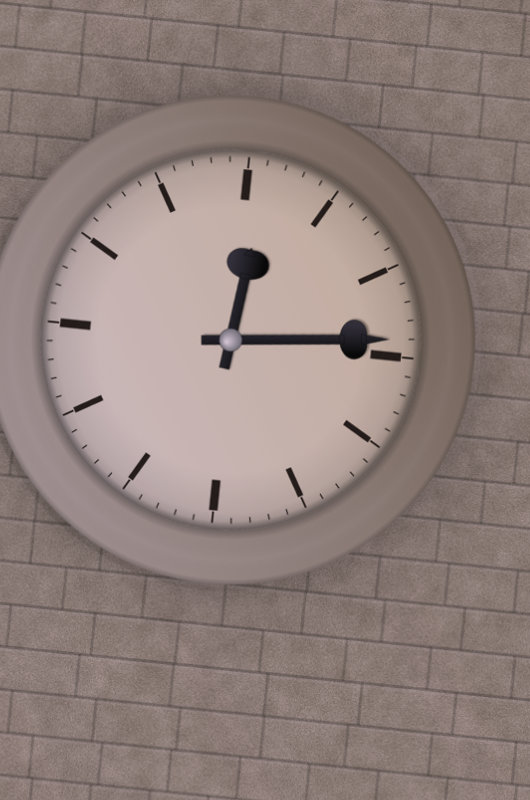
12:14
